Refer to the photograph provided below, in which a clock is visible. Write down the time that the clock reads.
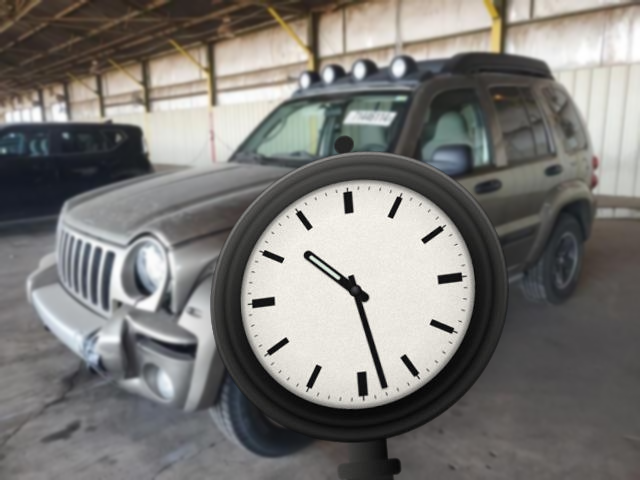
10:28
